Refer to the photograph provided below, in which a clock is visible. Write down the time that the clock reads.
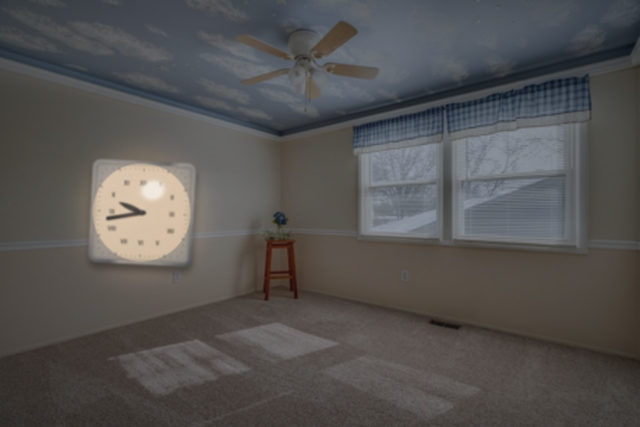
9:43
